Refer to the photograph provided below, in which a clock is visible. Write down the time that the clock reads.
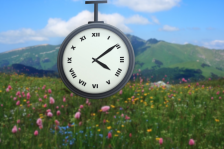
4:09
